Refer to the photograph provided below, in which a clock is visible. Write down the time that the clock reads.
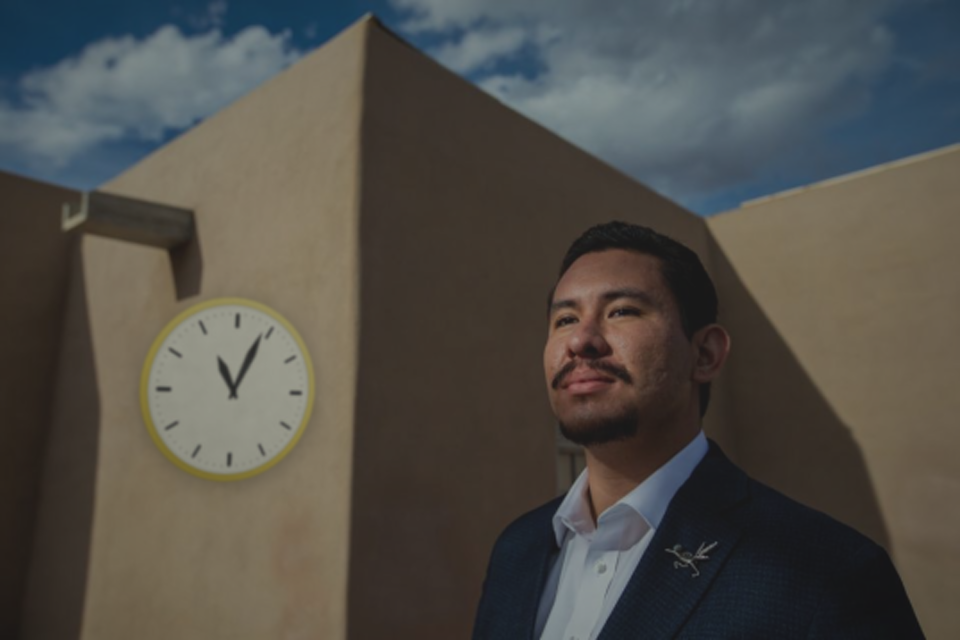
11:04
